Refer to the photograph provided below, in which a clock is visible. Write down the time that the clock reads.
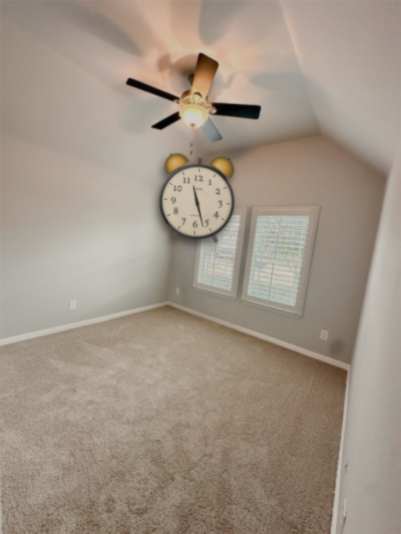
11:27
